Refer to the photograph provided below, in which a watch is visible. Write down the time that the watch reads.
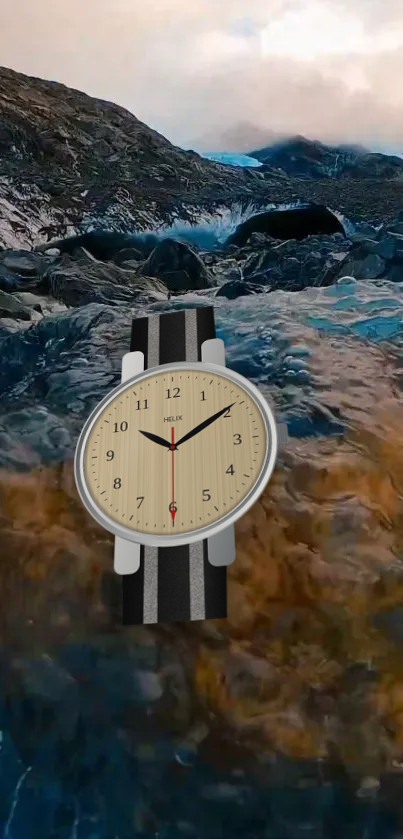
10:09:30
